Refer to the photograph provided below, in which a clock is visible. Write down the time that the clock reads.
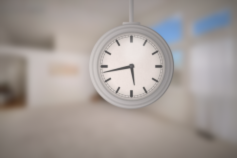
5:43
